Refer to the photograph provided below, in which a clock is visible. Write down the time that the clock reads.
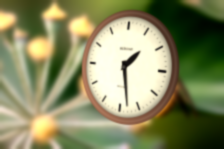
1:28
